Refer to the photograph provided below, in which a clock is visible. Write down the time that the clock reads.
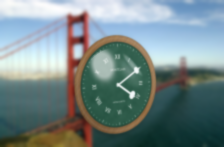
4:10
